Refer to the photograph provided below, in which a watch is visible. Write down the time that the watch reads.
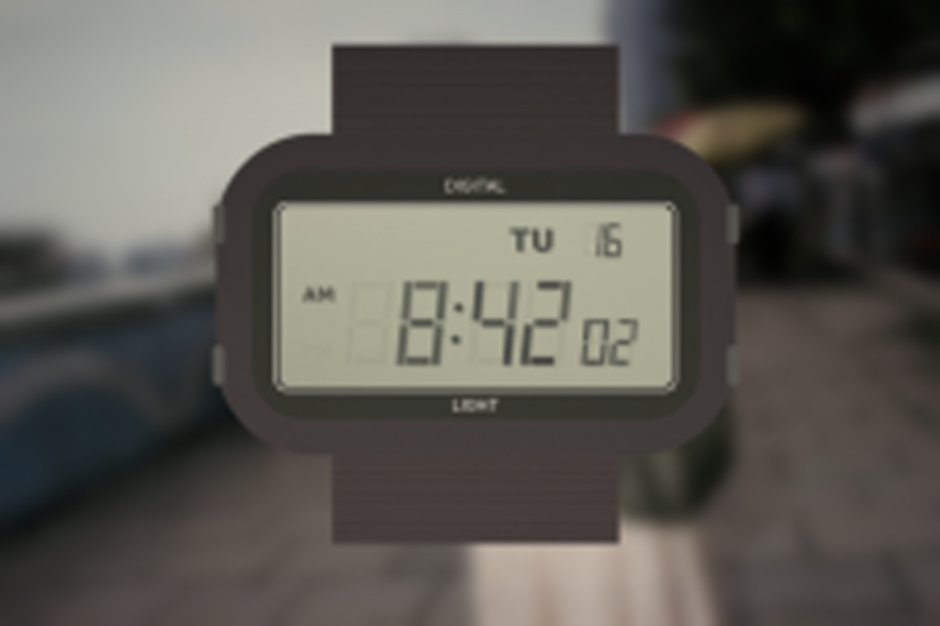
8:42:02
